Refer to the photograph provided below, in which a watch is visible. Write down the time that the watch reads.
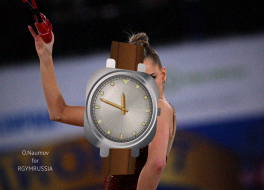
11:48
